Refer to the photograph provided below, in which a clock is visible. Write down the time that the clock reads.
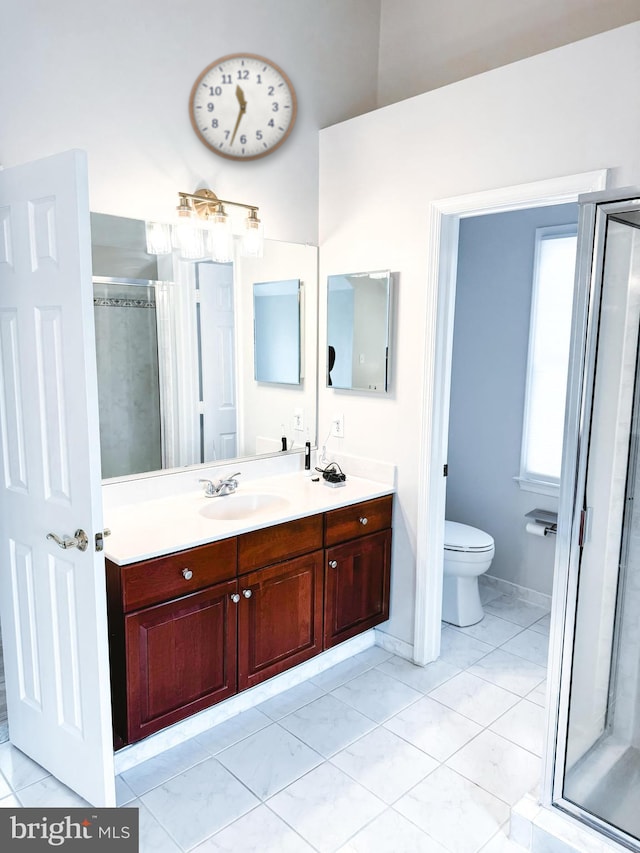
11:33
